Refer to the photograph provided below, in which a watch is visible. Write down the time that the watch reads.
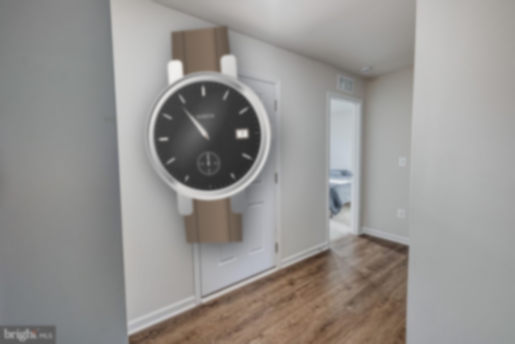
10:54
